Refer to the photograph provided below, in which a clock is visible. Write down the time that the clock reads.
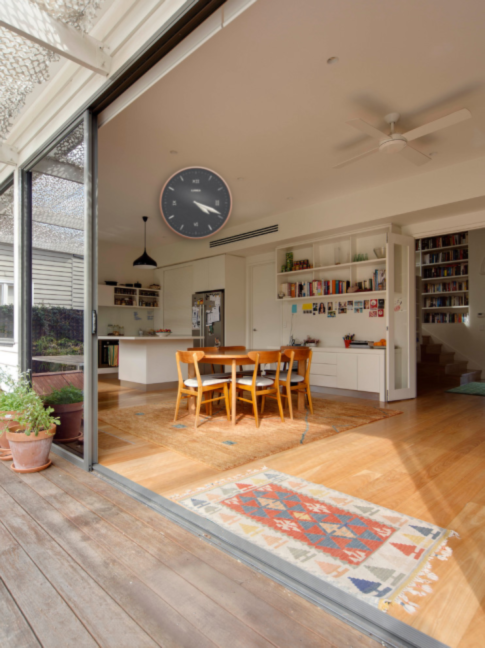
4:19
